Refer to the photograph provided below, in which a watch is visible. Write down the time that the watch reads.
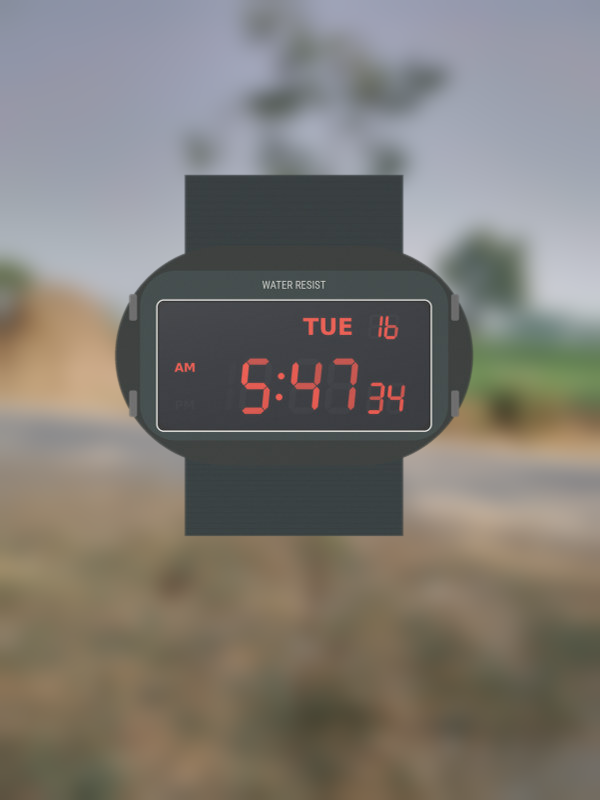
5:47:34
